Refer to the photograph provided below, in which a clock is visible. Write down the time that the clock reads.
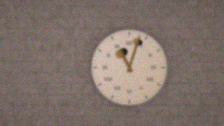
11:03
